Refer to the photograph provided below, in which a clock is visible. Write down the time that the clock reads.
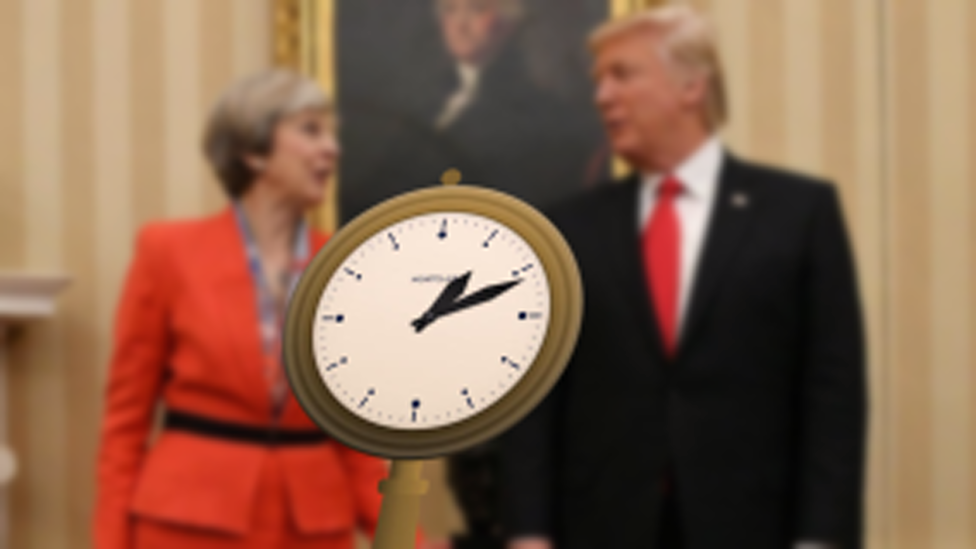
1:11
